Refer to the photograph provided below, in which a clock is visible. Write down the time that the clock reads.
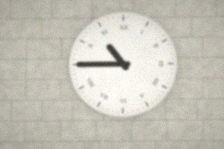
10:45
